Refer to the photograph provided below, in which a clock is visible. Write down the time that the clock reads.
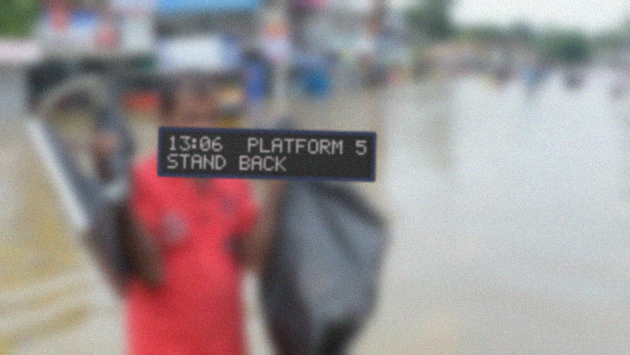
13:06
